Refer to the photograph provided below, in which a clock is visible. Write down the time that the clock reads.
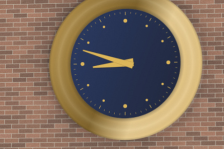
8:48
